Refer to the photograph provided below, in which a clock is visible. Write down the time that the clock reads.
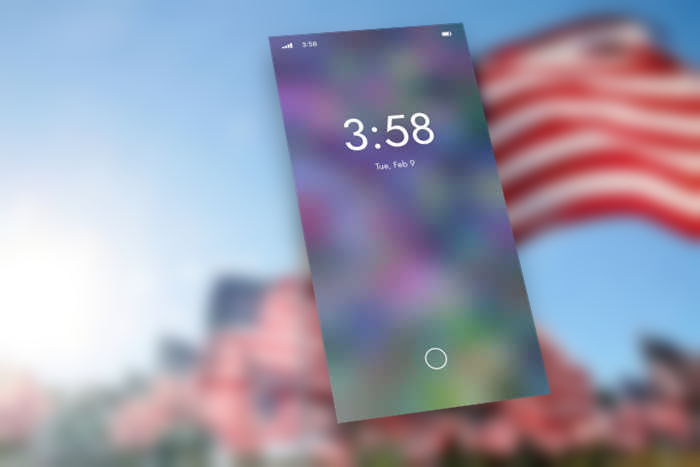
3:58
